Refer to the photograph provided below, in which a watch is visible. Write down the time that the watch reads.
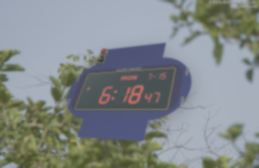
6:18
